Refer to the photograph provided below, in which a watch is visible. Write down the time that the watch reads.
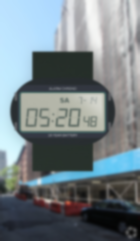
5:20
